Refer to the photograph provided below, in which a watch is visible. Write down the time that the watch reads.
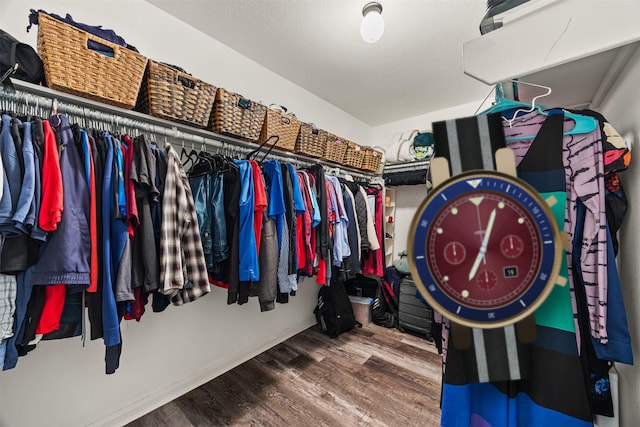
7:04
